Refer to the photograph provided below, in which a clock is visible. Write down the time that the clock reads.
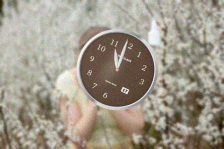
10:59
